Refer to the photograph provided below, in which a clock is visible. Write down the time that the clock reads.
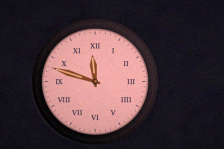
11:48
